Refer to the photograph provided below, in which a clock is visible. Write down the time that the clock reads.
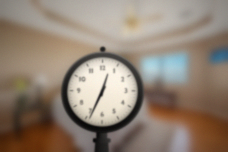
12:34
